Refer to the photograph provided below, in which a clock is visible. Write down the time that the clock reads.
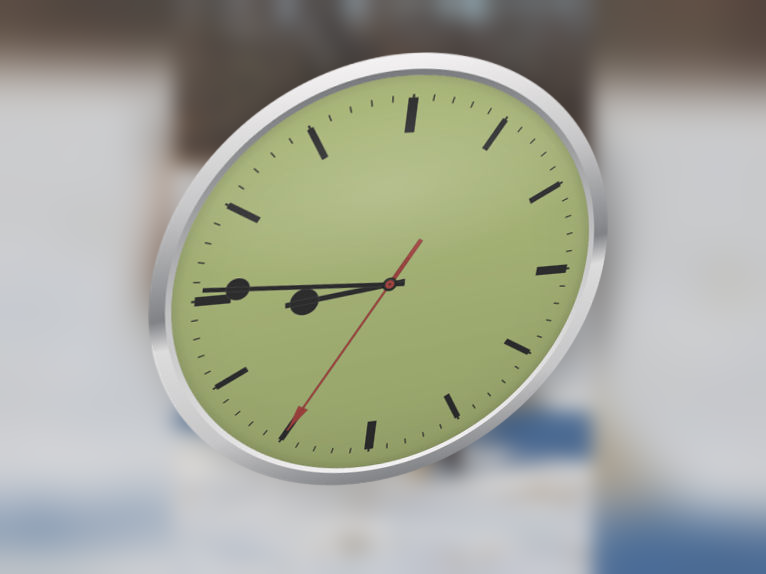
8:45:35
